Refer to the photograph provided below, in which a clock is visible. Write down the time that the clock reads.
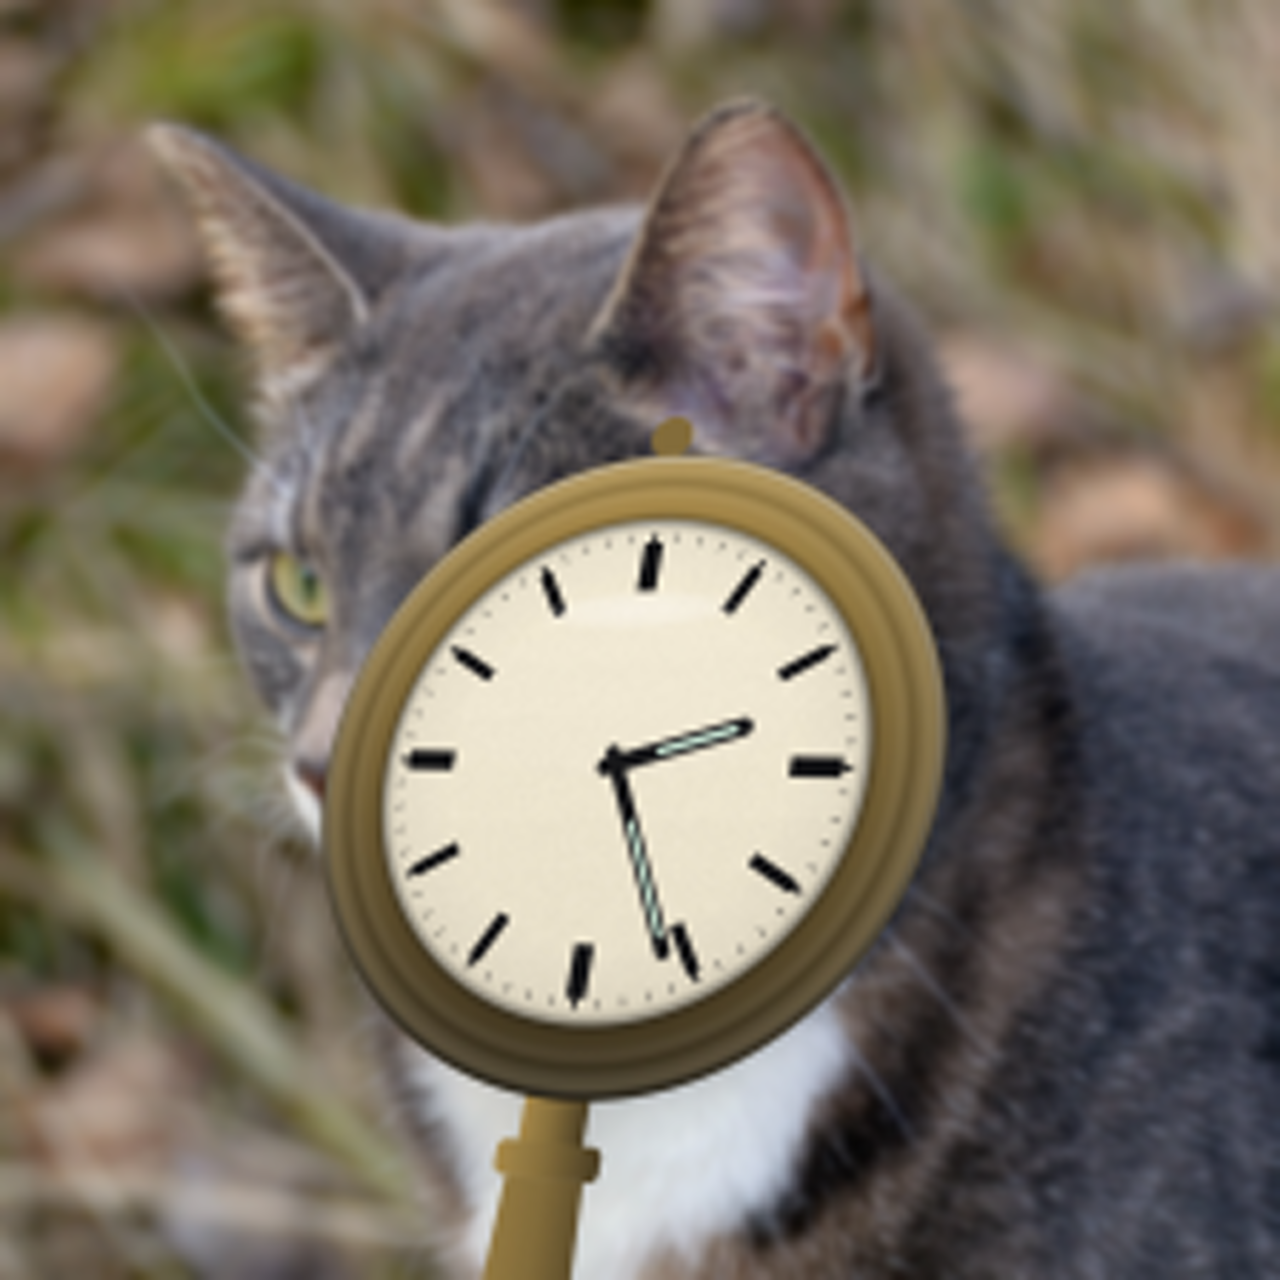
2:26
